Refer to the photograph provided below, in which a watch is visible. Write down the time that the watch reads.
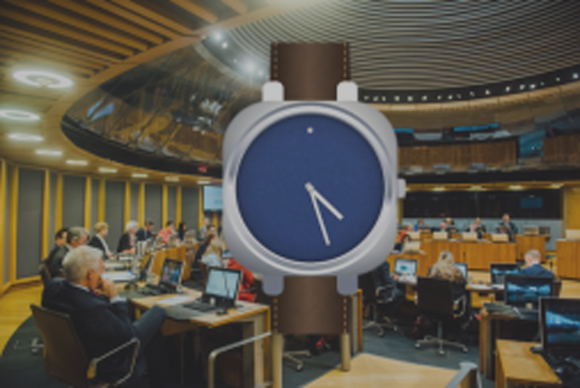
4:27
